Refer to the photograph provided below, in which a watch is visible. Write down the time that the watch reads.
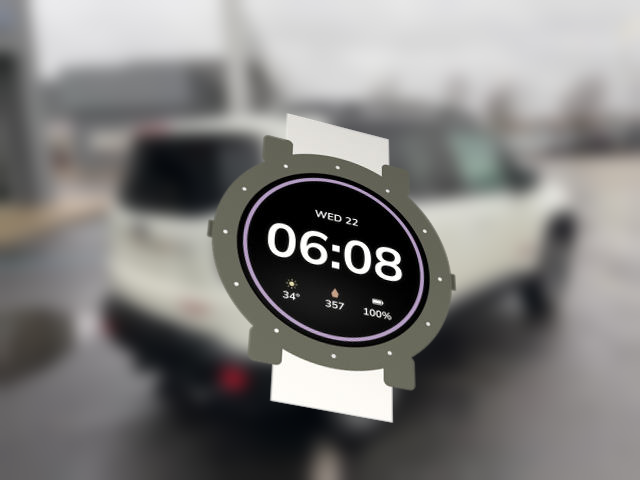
6:08
